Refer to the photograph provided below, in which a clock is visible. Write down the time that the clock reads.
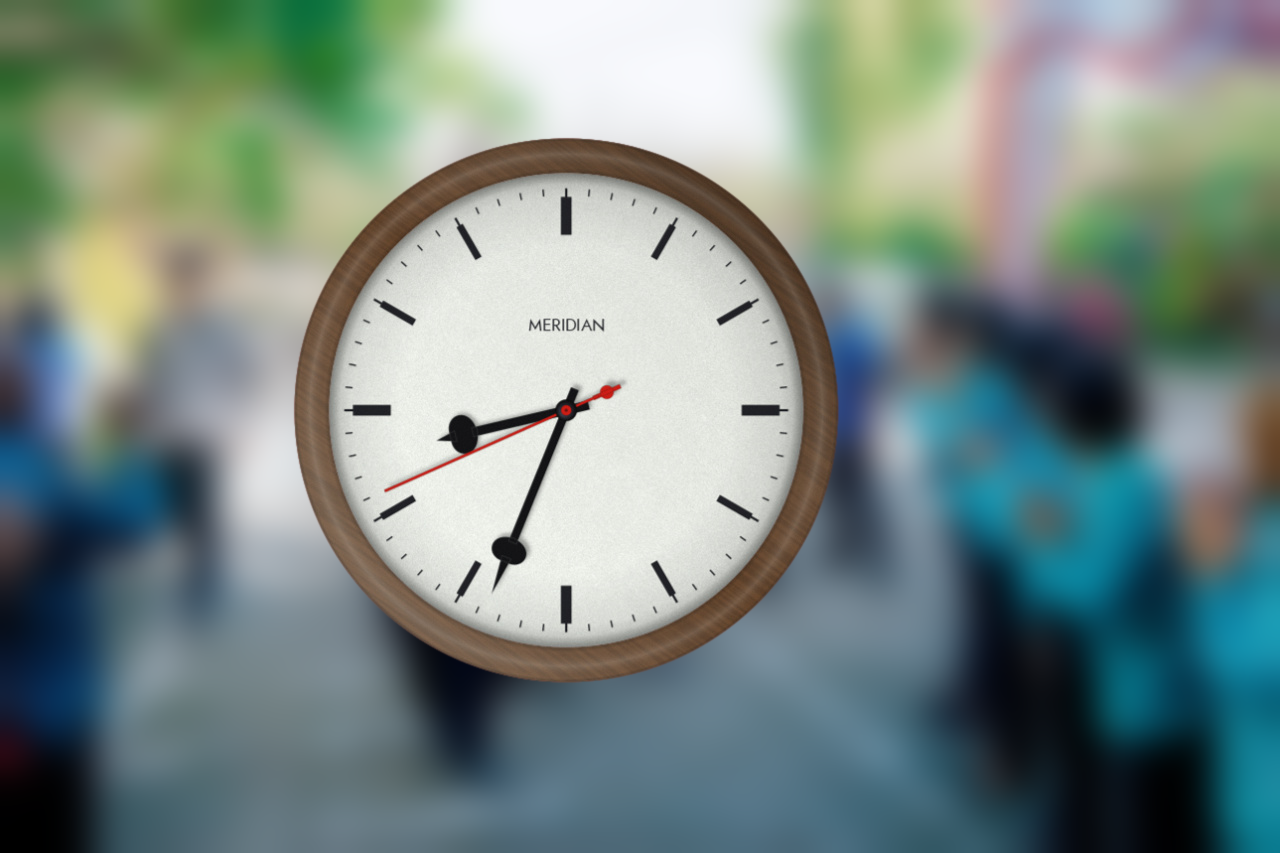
8:33:41
